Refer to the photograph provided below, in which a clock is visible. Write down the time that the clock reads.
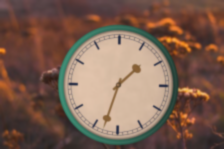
1:33
